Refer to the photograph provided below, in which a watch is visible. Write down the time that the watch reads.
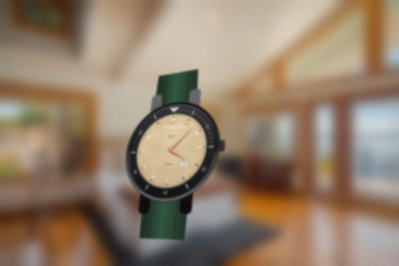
4:08
